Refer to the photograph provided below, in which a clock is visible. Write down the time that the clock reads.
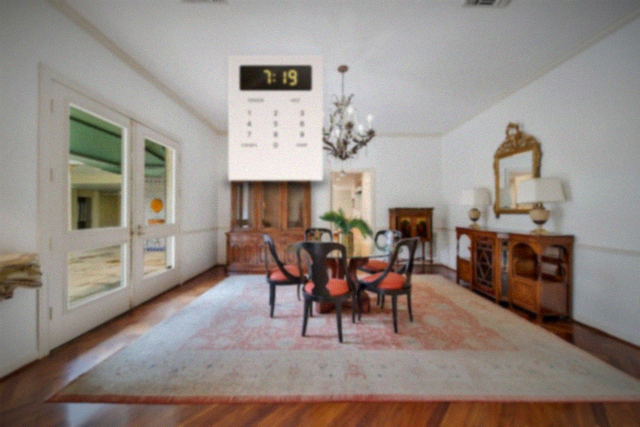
7:19
